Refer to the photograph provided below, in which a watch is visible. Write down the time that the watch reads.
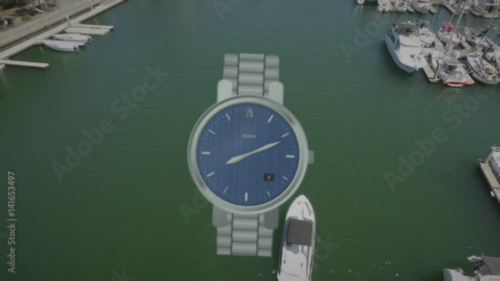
8:11
